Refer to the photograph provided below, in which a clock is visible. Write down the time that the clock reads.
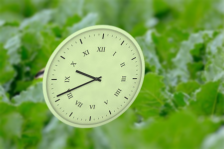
9:41
